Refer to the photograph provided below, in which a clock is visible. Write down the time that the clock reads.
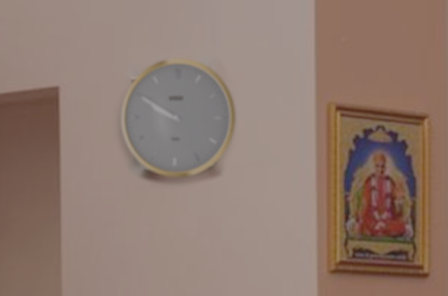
9:50
